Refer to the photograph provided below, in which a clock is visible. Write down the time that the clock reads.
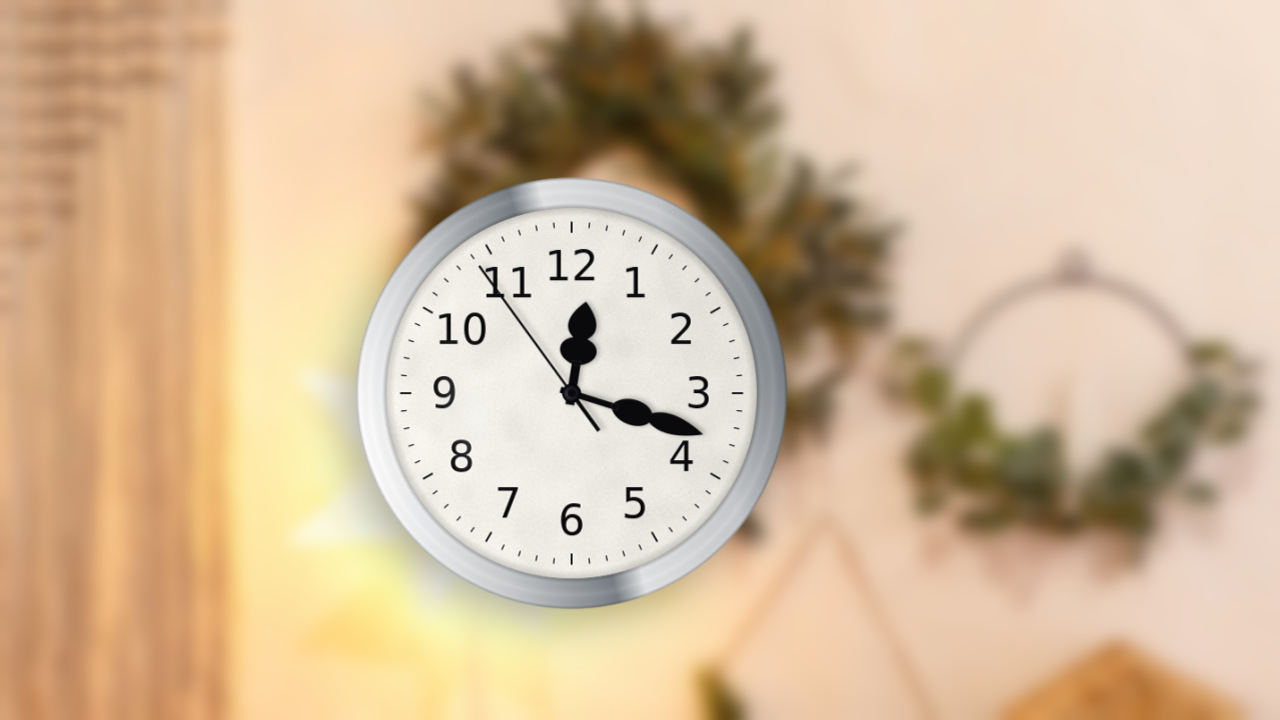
12:17:54
